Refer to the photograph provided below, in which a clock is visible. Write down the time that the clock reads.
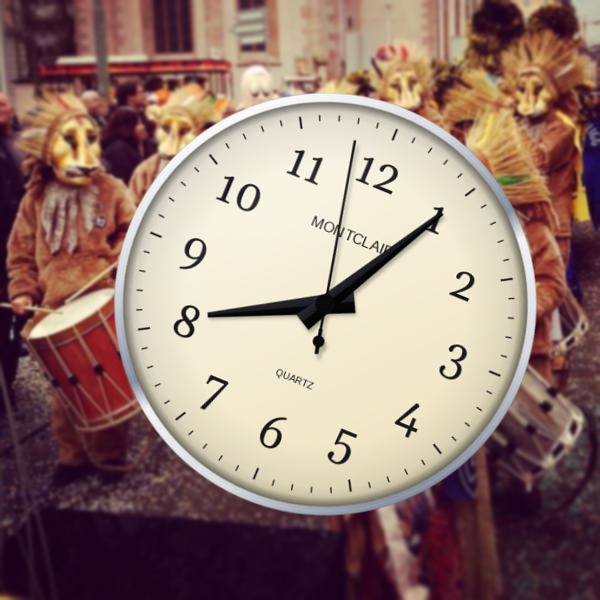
8:04:58
